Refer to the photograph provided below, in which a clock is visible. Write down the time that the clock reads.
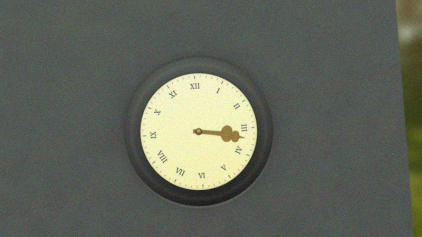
3:17
